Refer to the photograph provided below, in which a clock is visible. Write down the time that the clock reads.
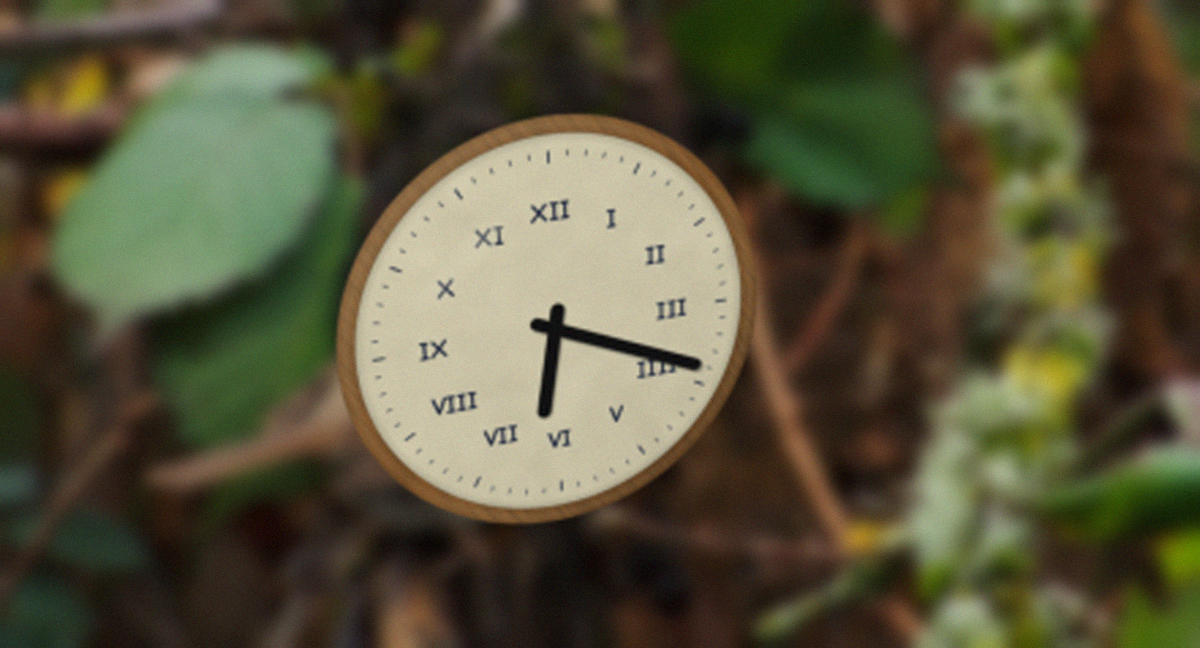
6:19
